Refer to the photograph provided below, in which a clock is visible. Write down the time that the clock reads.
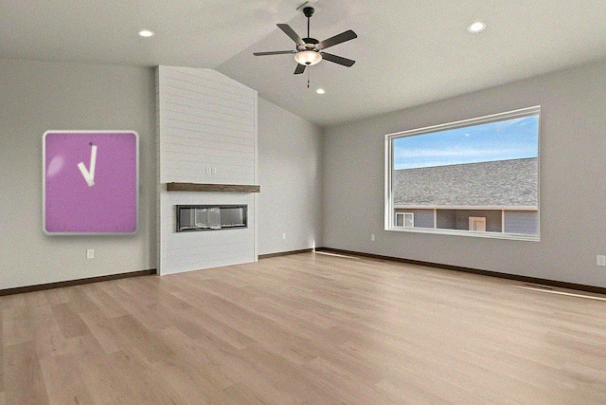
11:01
